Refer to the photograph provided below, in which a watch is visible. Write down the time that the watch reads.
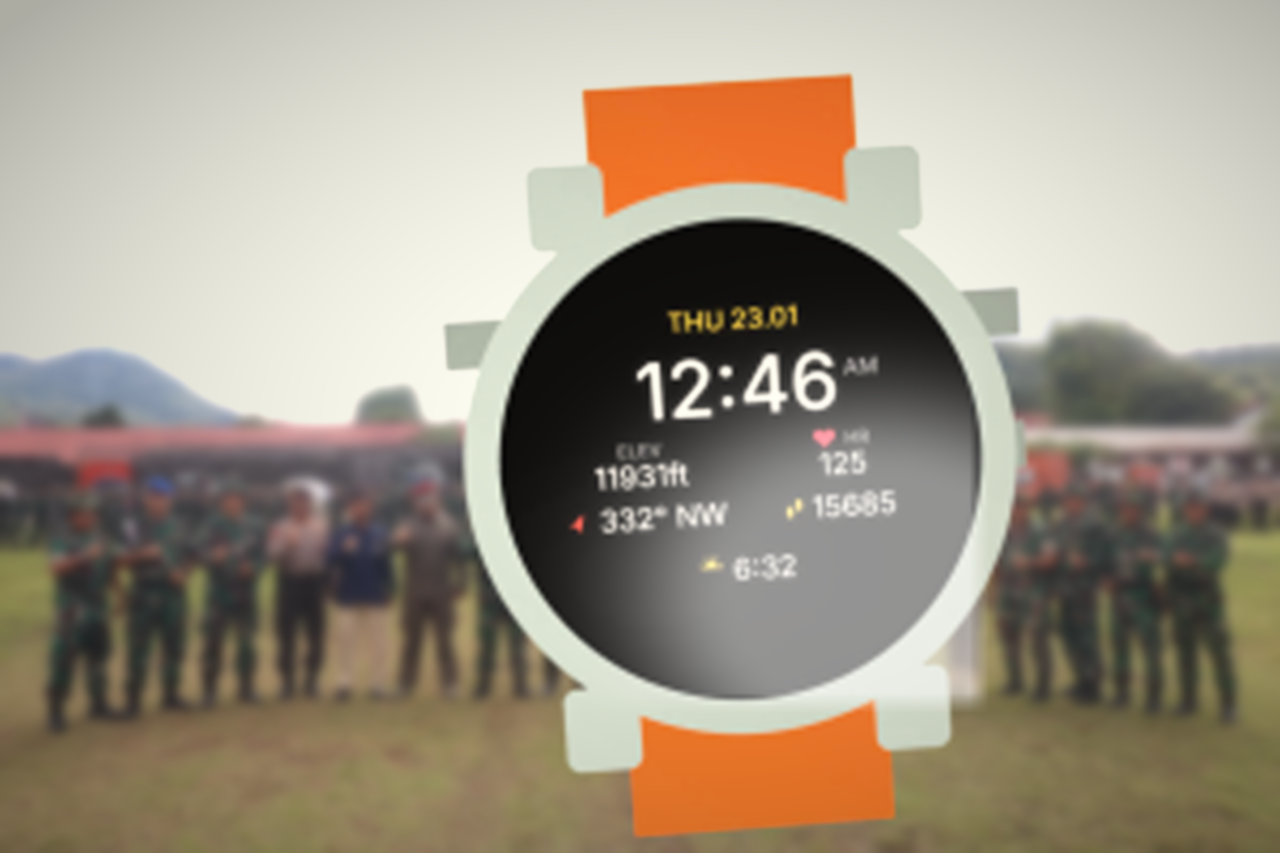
12:46
